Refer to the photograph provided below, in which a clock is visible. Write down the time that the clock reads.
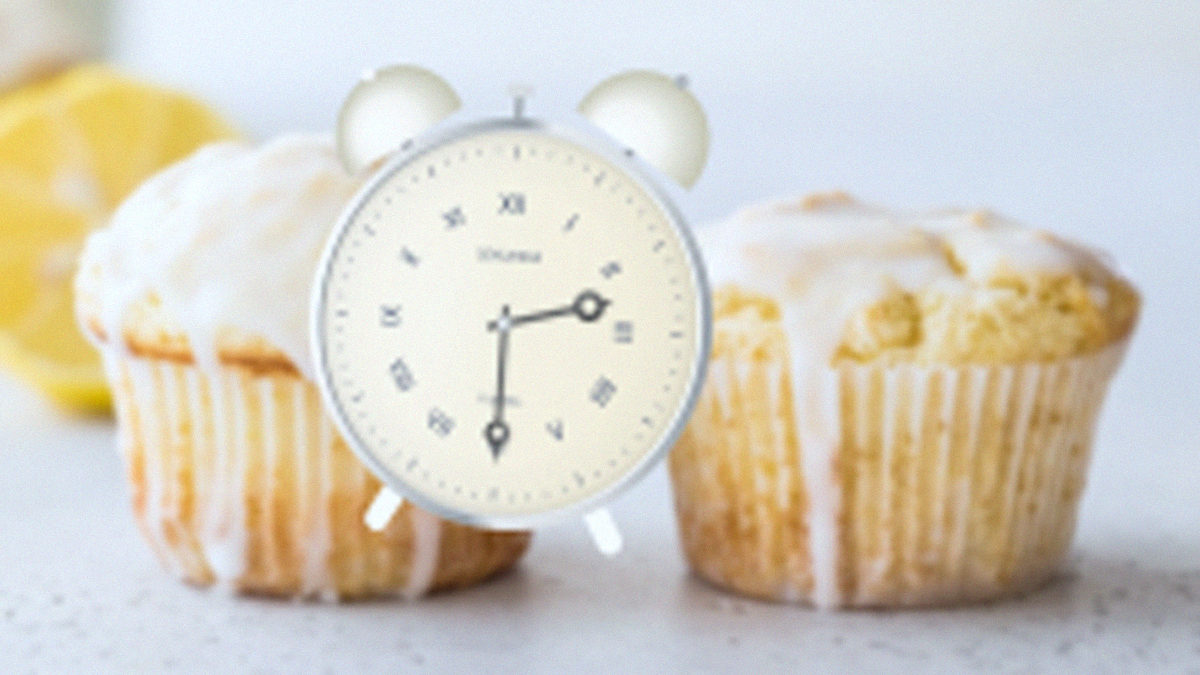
2:30
